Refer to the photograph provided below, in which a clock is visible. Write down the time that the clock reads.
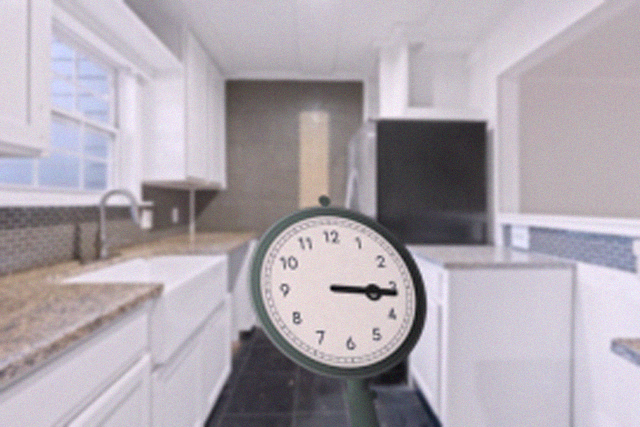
3:16
